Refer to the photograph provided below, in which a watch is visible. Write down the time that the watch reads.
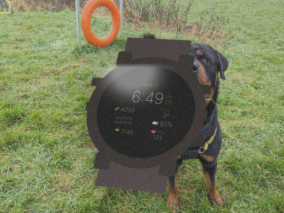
6:49
